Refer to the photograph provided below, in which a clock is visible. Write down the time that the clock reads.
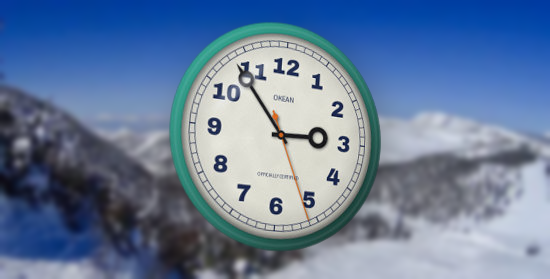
2:53:26
